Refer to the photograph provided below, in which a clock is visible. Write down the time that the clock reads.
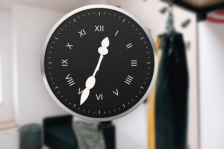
12:34
